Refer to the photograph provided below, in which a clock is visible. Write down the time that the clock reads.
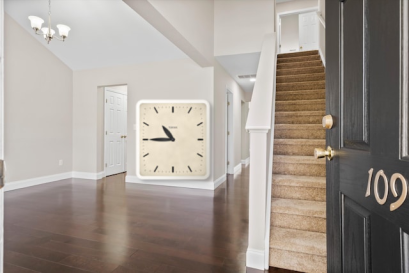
10:45
